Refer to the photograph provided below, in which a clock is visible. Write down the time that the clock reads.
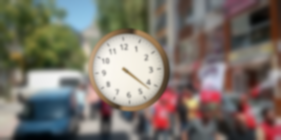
4:22
